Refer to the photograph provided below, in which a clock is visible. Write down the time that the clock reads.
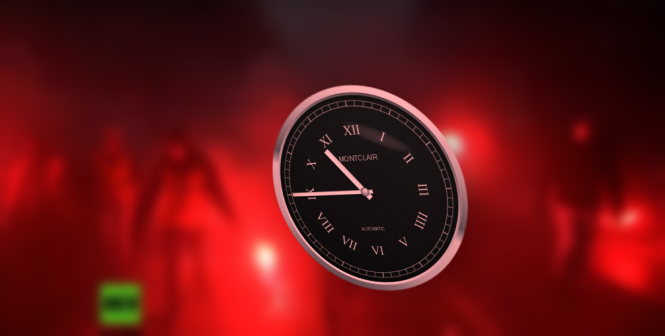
10:45
